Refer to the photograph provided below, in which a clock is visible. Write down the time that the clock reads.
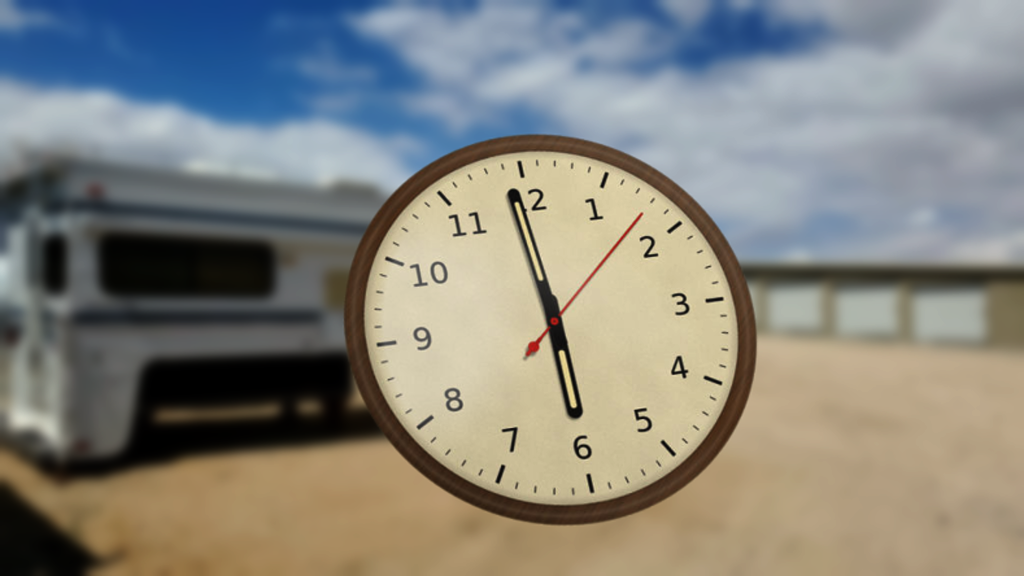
5:59:08
